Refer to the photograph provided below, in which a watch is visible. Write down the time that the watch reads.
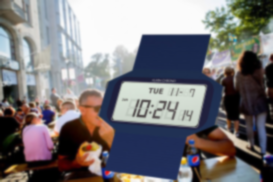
10:24:14
